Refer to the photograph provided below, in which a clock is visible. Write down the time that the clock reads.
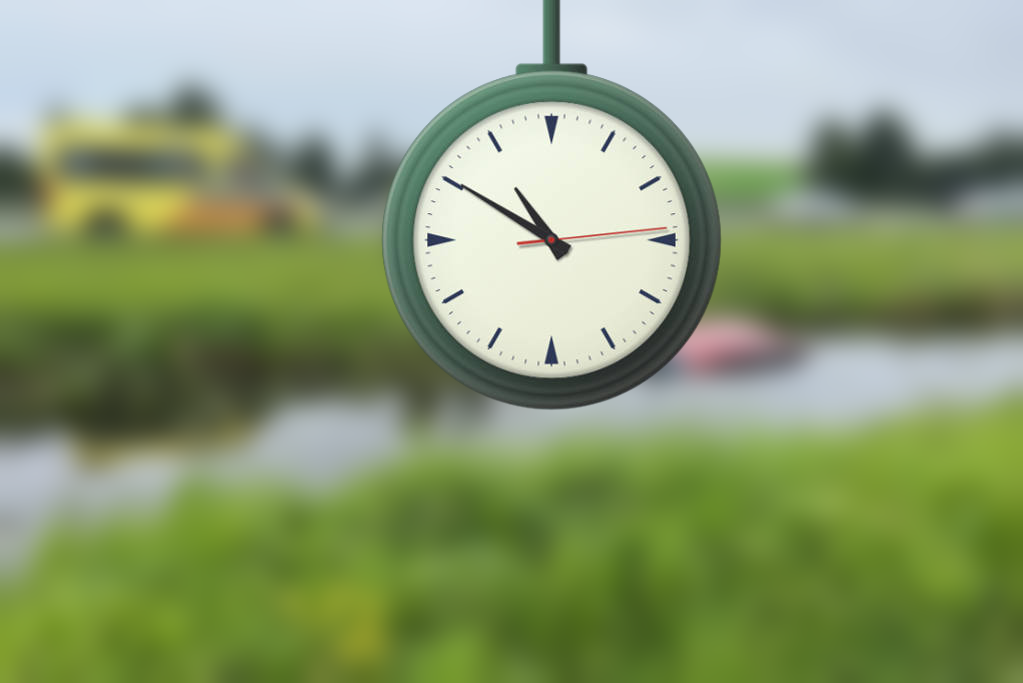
10:50:14
